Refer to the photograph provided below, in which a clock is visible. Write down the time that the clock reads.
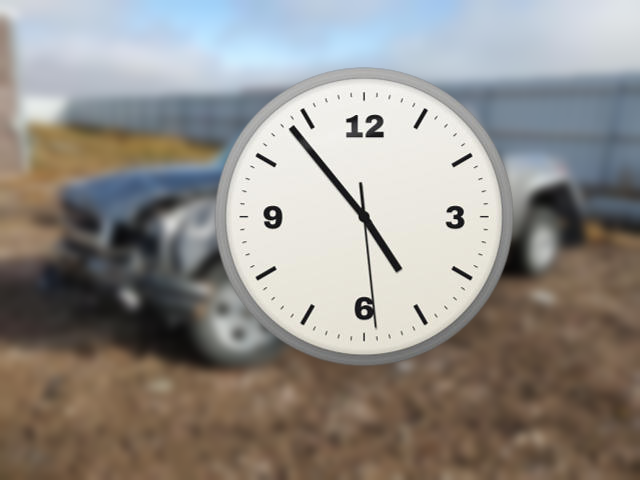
4:53:29
